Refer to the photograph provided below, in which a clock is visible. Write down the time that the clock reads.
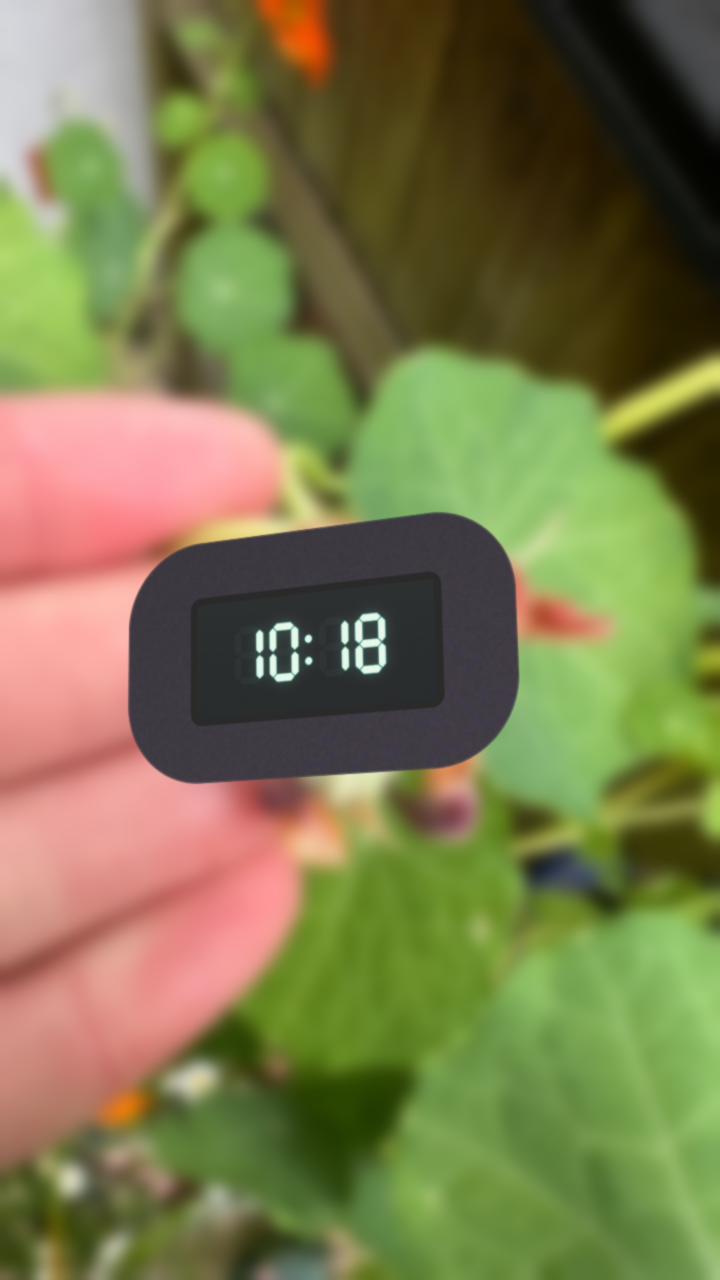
10:18
